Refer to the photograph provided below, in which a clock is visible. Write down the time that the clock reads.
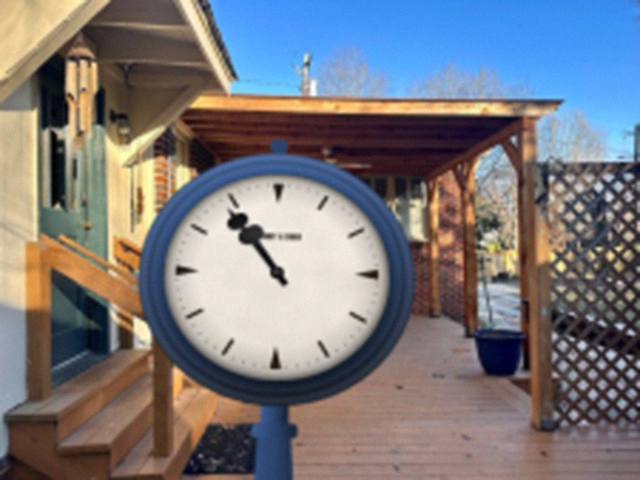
10:54
